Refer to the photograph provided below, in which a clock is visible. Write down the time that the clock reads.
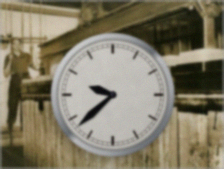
9:38
